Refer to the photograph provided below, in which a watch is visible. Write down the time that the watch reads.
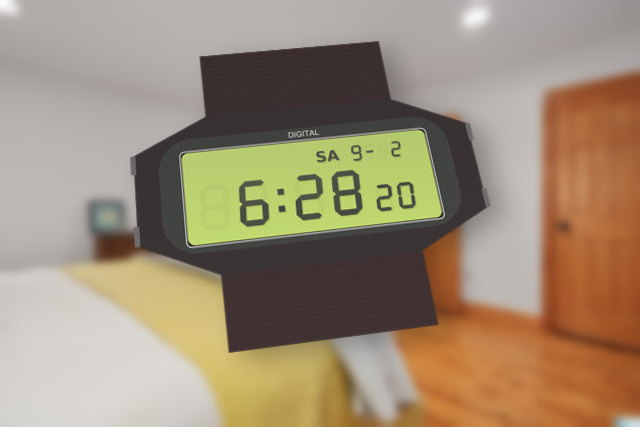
6:28:20
